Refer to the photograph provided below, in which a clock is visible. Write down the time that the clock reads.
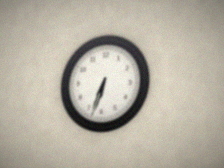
6:33
